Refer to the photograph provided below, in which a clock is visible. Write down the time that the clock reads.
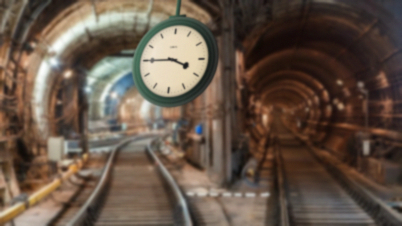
3:45
